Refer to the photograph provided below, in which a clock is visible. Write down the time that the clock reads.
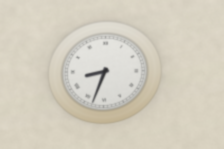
8:33
